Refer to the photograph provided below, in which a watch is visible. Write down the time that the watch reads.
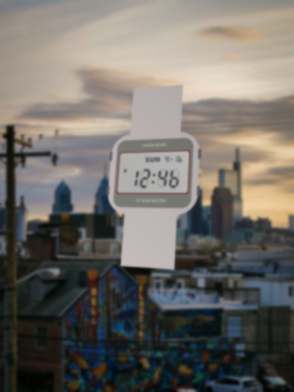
12:46
